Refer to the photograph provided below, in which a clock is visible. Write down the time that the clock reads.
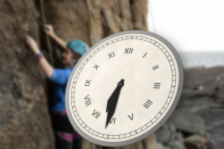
6:31
